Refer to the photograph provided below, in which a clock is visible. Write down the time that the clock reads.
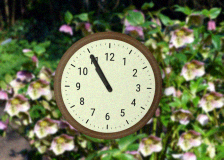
10:55
